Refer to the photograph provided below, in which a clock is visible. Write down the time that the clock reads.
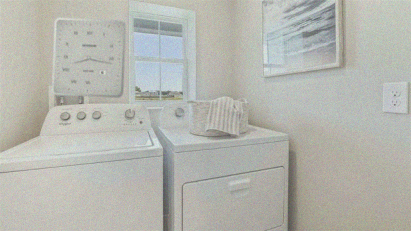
8:17
